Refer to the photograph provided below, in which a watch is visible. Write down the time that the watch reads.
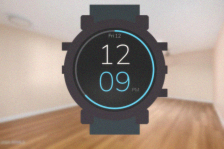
12:09
